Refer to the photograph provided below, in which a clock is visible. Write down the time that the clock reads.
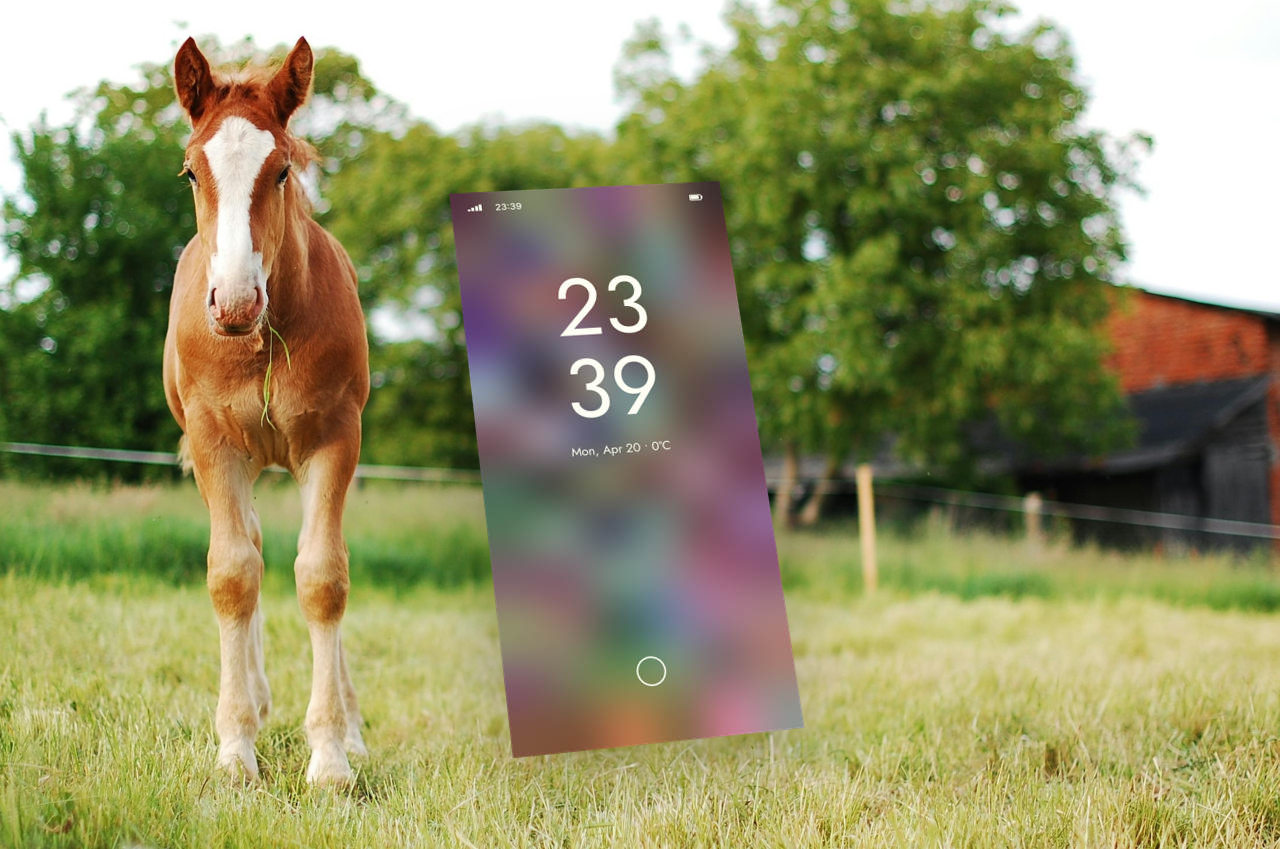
23:39
